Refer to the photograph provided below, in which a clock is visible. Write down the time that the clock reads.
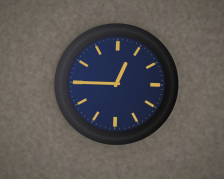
12:45
